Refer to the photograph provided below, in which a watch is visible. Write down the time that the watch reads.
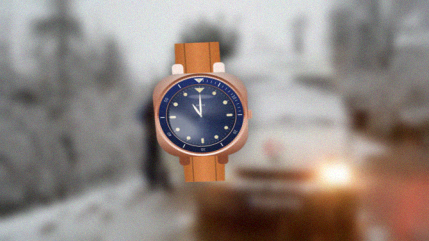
11:00
